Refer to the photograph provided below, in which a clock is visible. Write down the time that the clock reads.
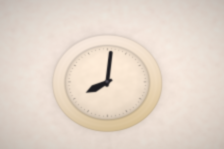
8:01
